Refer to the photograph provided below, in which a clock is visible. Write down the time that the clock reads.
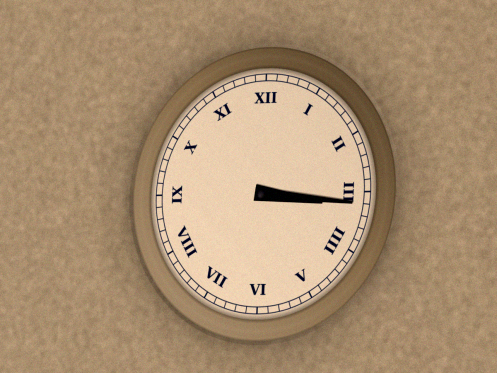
3:16
